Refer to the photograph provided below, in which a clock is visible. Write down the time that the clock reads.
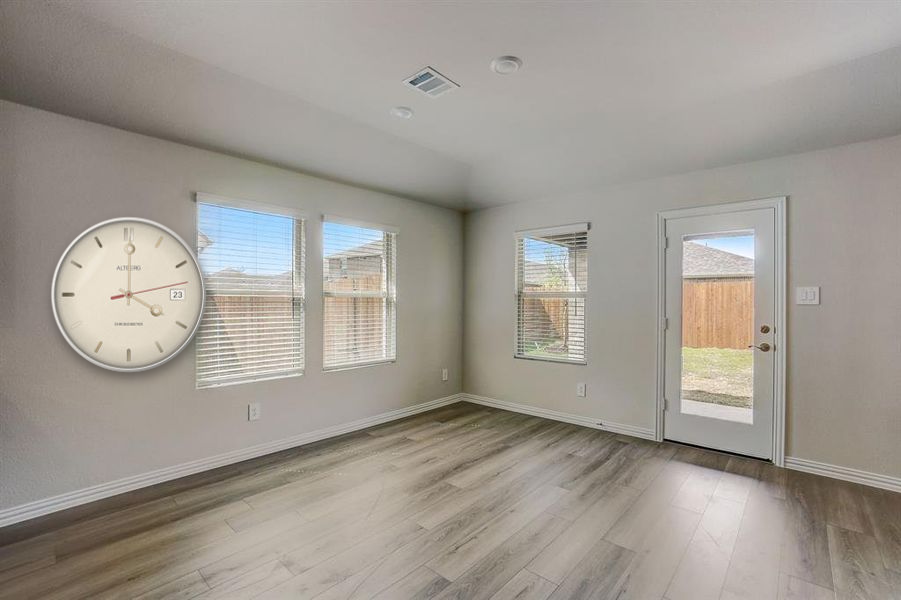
4:00:13
